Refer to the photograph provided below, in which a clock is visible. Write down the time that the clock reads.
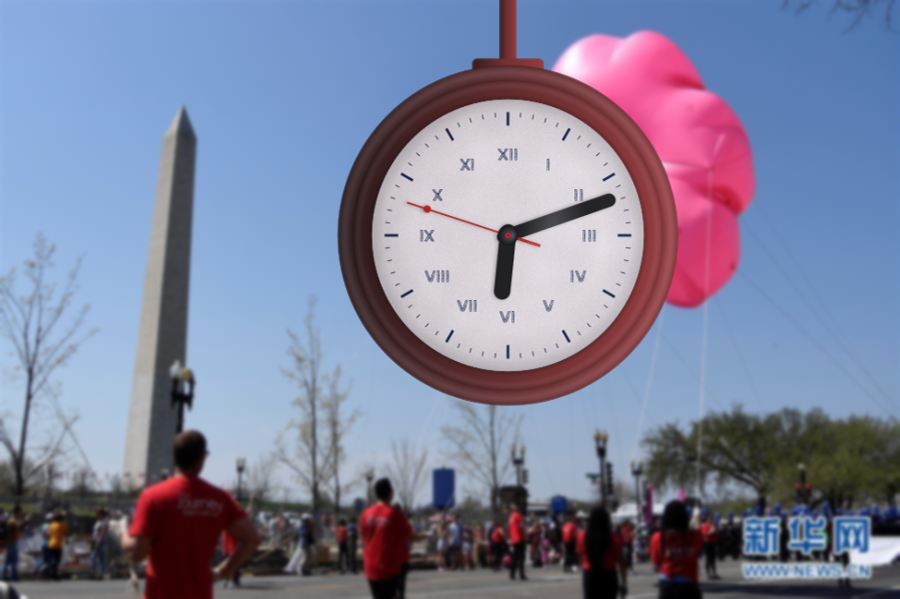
6:11:48
